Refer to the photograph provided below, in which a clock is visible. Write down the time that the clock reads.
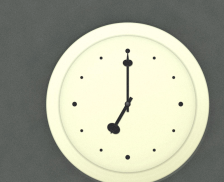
7:00
